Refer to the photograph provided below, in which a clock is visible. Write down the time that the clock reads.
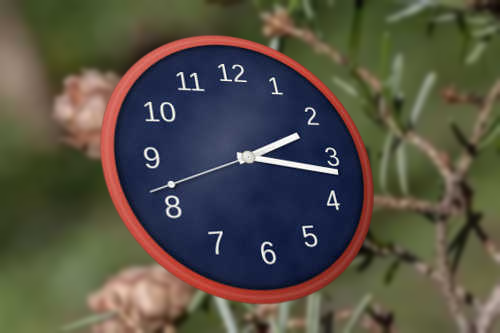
2:16:42
